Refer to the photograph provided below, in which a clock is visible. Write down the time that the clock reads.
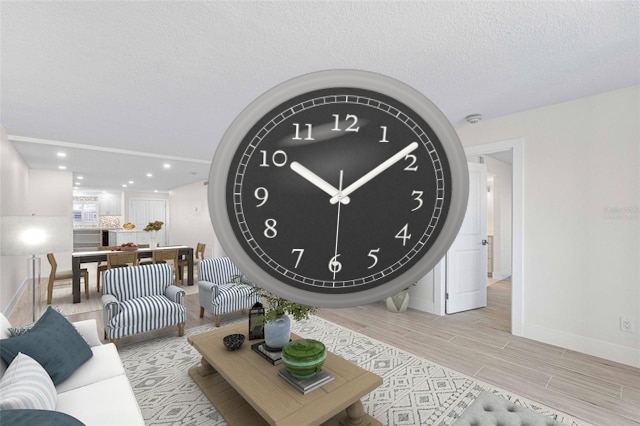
10:08:30
